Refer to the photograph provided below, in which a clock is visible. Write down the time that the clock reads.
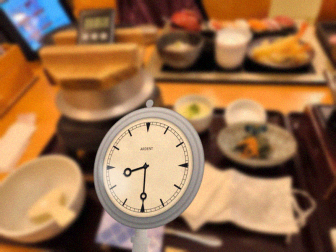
8:30
